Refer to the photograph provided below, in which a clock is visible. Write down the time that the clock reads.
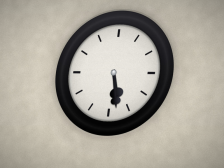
5:28
